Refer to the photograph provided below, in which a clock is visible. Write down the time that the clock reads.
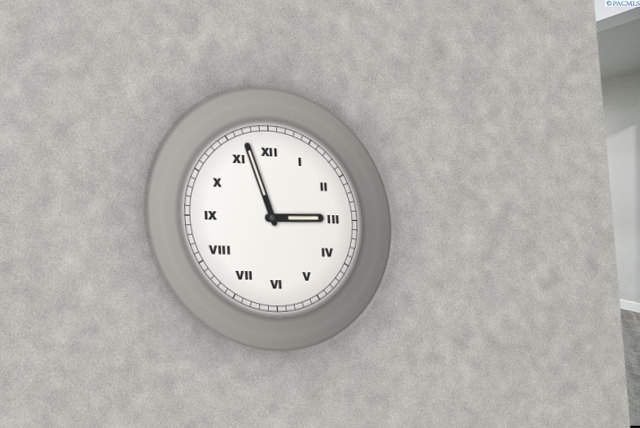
2:57
